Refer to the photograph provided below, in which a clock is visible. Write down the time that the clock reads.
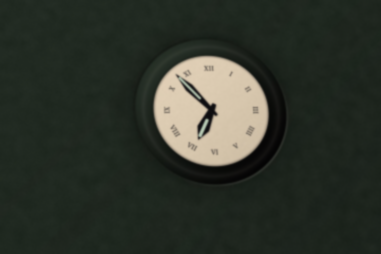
6:53
